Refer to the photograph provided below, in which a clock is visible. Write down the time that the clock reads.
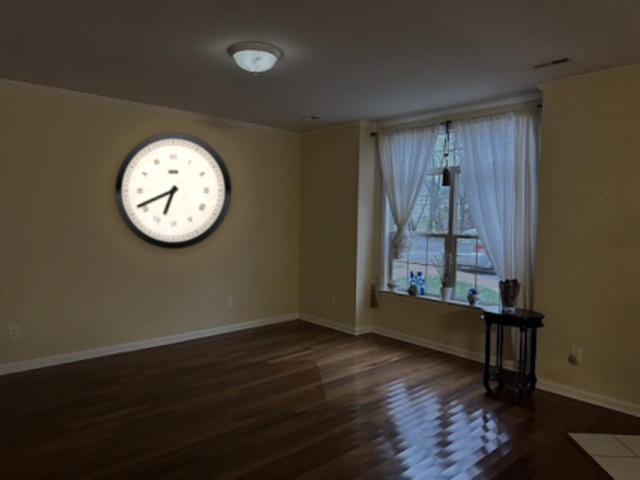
6:41
